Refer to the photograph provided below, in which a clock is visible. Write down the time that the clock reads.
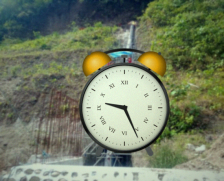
9:26
